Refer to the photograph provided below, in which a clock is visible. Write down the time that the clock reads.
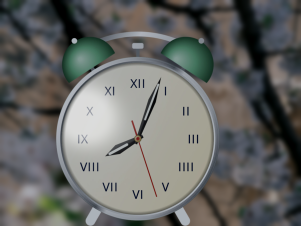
8:03:27
